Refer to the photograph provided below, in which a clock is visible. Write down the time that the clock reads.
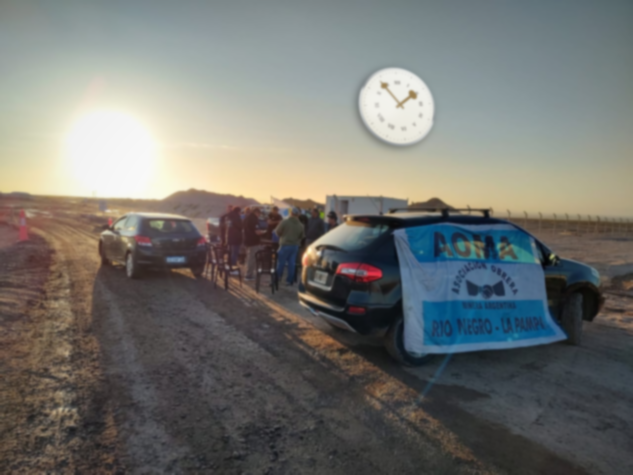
1:54
